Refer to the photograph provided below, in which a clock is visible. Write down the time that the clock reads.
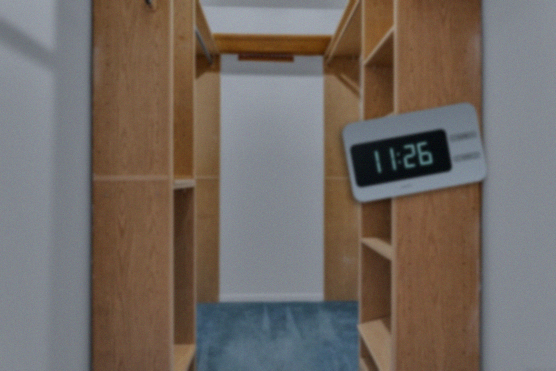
11:26
